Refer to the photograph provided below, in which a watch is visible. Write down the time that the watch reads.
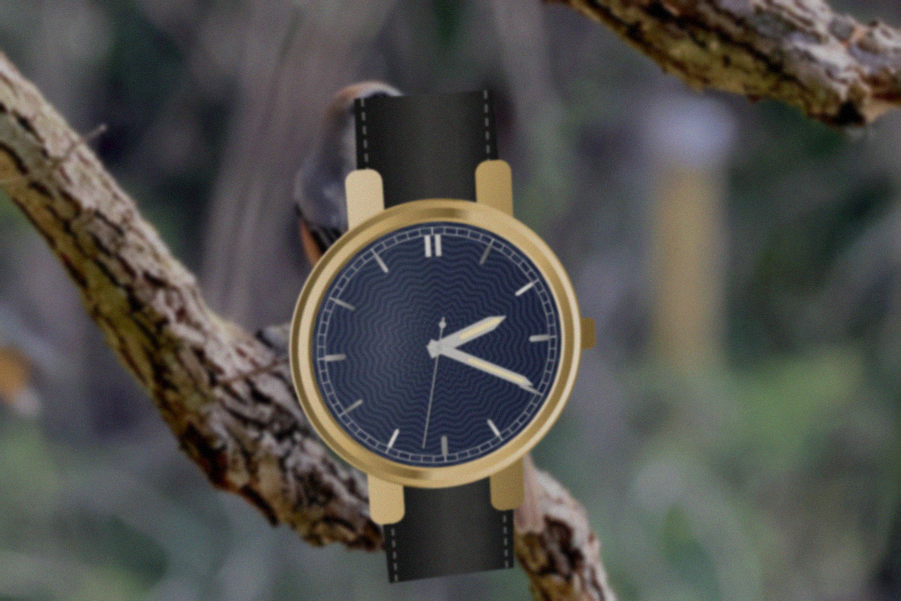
2:19:32
